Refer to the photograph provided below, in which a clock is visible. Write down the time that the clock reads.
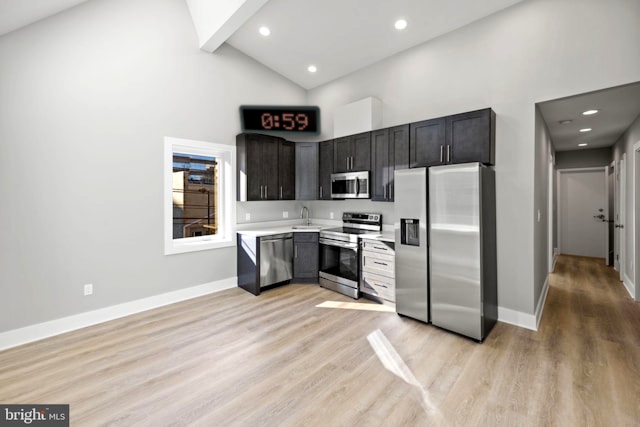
0:59
